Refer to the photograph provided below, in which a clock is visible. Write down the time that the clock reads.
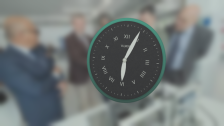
6:04
